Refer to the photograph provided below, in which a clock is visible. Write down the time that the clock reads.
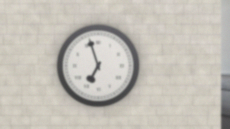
6:57
